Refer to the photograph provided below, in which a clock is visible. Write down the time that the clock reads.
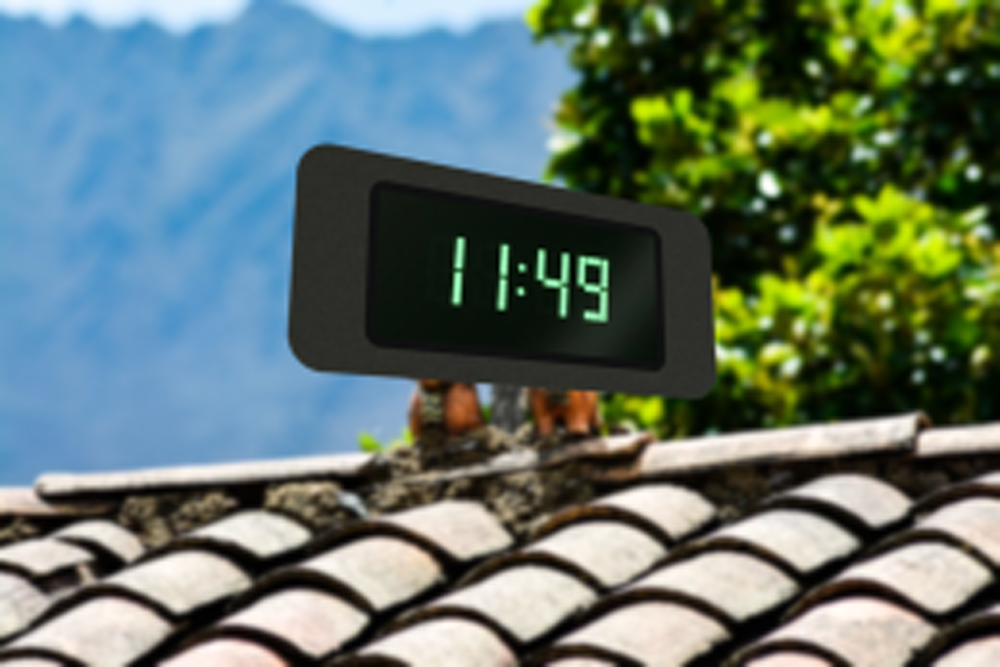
11:49
